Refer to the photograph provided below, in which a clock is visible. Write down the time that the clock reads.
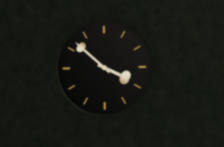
3:52
